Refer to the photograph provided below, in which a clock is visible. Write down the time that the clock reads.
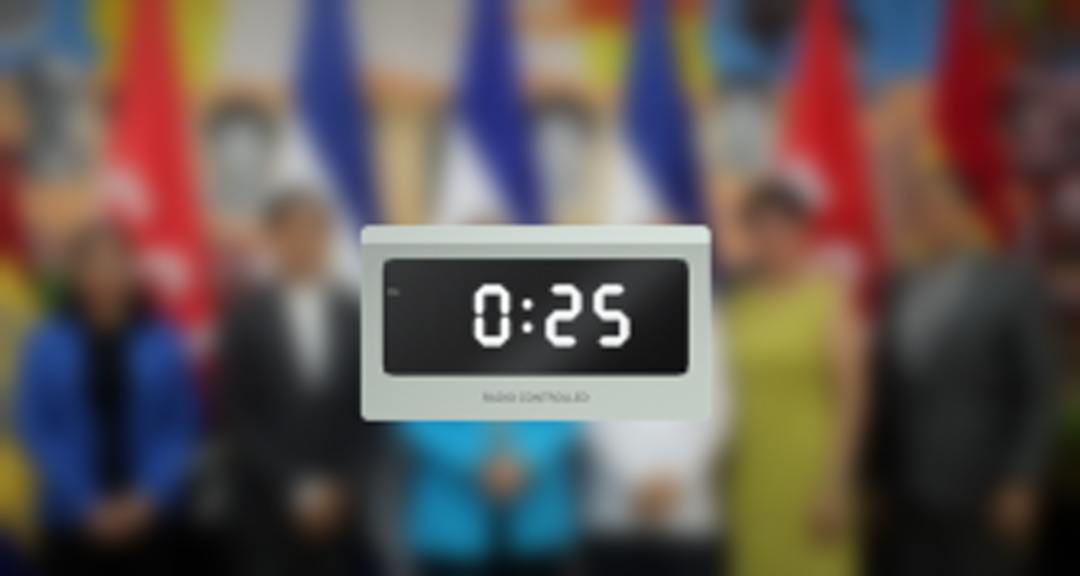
0:25
